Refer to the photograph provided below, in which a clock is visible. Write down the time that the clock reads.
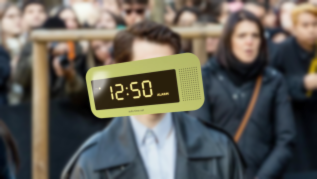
12:50
